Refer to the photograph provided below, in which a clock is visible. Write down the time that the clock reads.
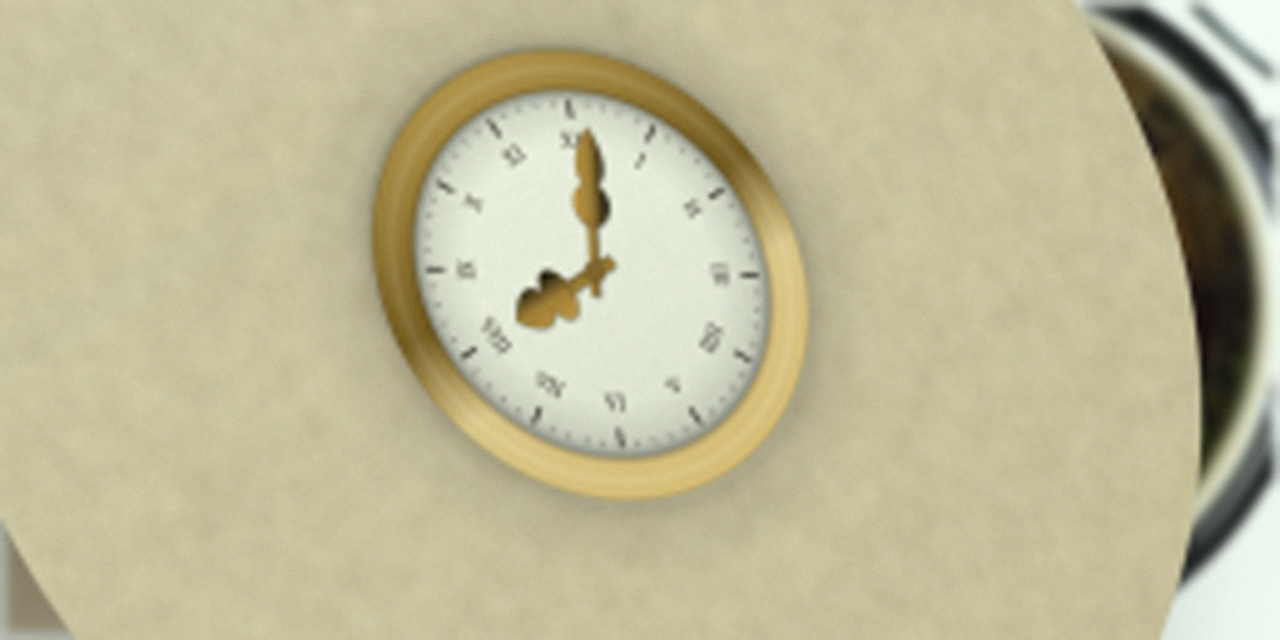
8:01
